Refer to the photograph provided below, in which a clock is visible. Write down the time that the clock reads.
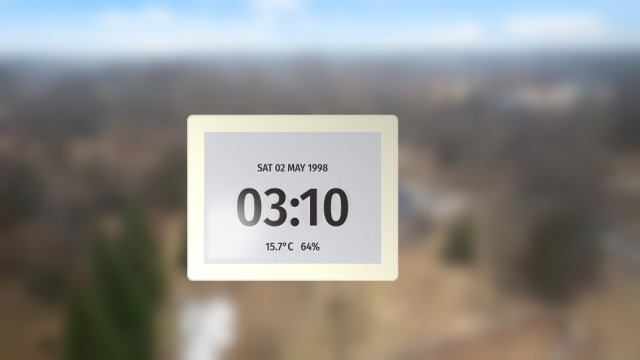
3:10
